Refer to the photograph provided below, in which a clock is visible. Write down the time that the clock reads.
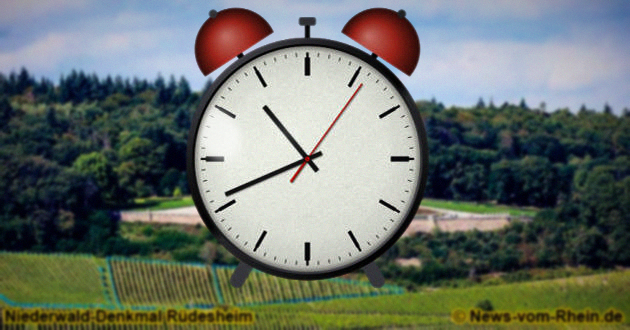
10:41:06
